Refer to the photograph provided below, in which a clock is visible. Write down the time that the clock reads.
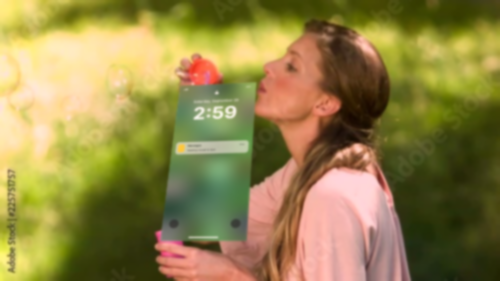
2:59
